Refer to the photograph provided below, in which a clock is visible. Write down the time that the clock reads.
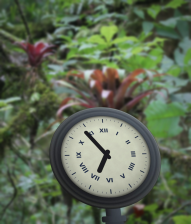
6:54
